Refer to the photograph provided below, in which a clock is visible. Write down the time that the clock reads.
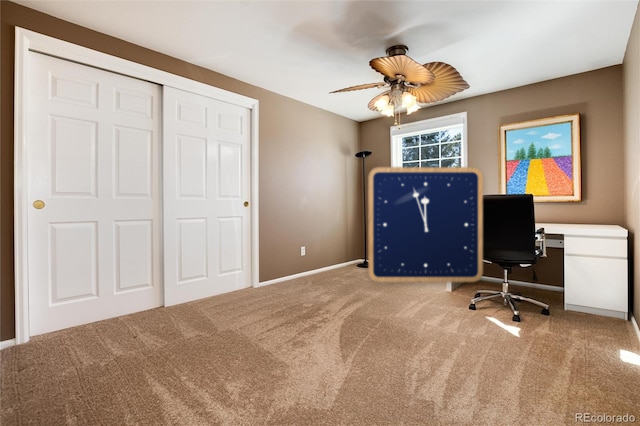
11:57
